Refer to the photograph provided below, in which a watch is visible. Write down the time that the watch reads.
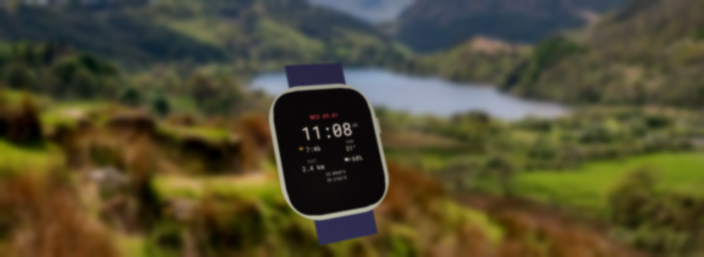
11:08
